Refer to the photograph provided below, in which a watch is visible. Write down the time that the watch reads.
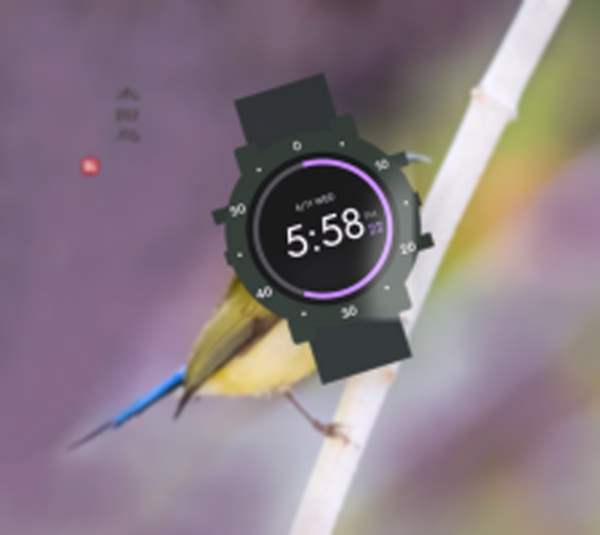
5:58
